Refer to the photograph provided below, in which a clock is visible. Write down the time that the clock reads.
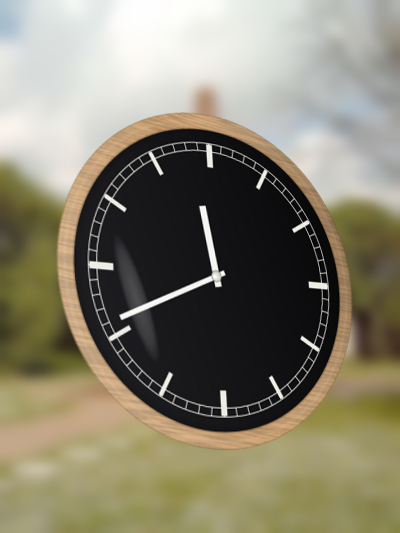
11:41
